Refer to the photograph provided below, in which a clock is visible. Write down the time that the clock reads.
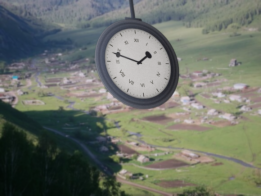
1:48
